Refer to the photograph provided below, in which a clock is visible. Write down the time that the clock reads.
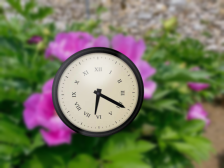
6:20
